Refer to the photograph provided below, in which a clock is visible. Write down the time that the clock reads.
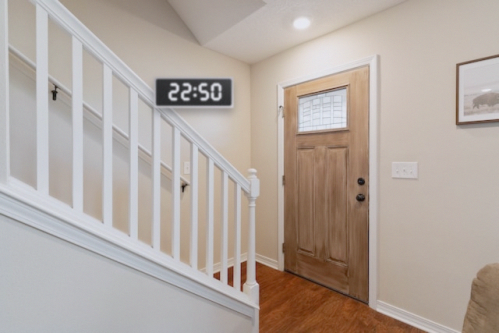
22:50
